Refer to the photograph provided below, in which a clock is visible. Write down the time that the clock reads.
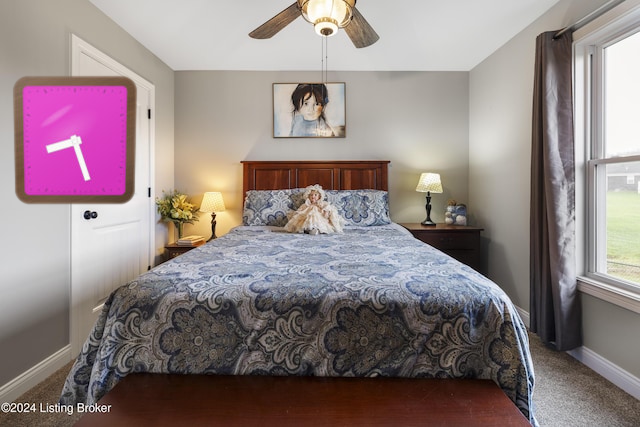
8:27
